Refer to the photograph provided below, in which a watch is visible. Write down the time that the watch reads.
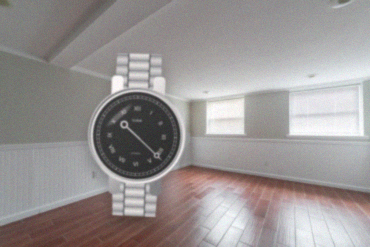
10:22
